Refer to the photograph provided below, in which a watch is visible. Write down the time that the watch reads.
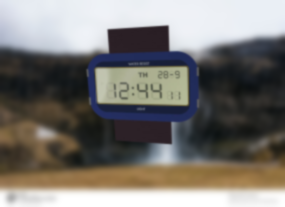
12:44
